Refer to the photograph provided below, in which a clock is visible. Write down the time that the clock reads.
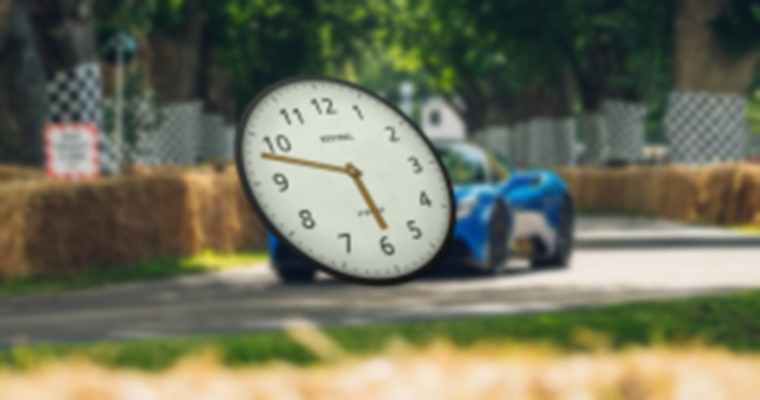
5:48
